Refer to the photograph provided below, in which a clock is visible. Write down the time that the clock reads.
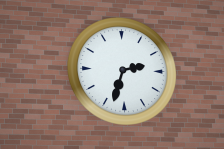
2:33
